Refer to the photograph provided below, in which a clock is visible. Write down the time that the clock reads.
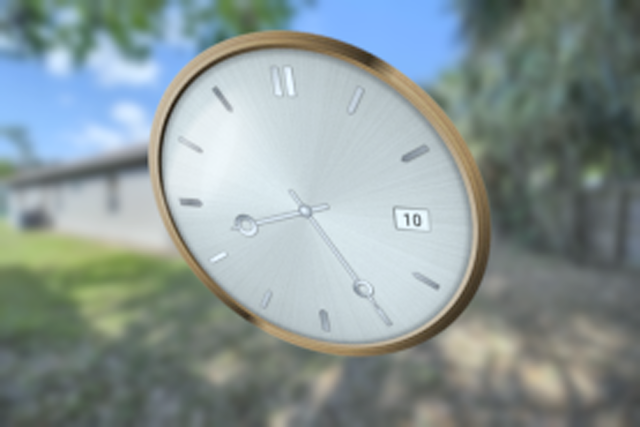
8:25
